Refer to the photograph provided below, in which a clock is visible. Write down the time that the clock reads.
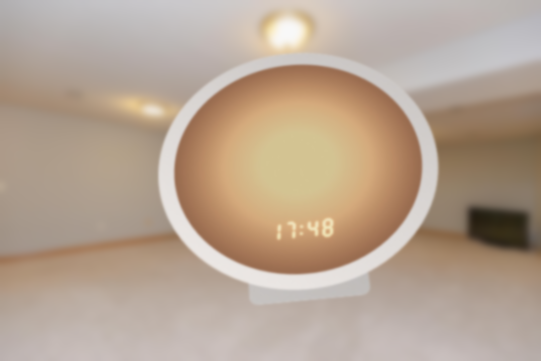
17:48
